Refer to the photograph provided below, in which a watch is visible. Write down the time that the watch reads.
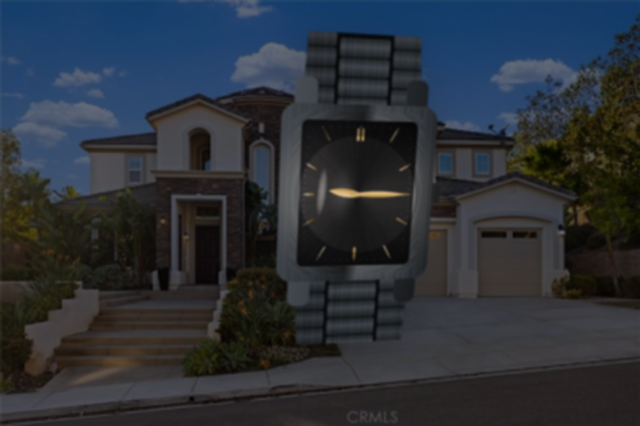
9:15
